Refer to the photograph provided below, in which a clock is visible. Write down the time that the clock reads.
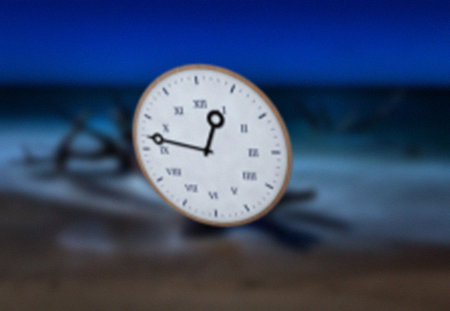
12:47
